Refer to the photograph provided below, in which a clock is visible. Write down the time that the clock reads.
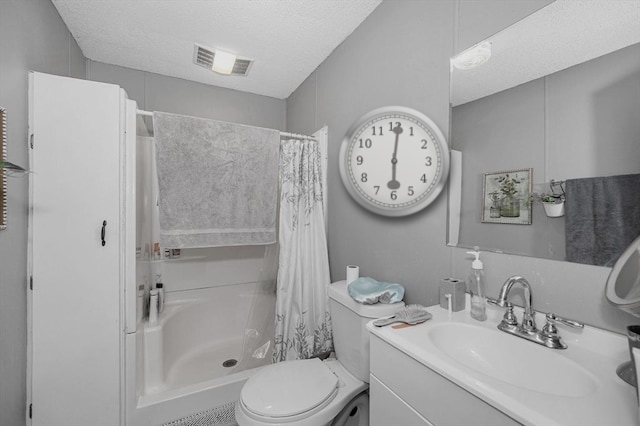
6:01
